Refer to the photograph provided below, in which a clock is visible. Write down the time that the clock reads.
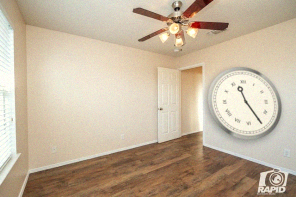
11:25
